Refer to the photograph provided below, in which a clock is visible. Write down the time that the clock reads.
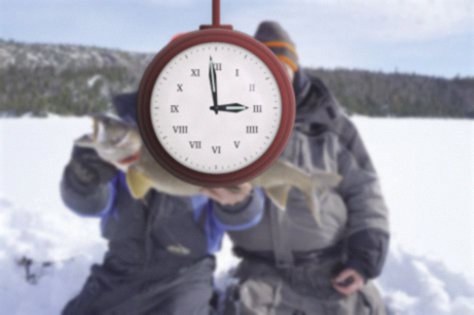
2:59
